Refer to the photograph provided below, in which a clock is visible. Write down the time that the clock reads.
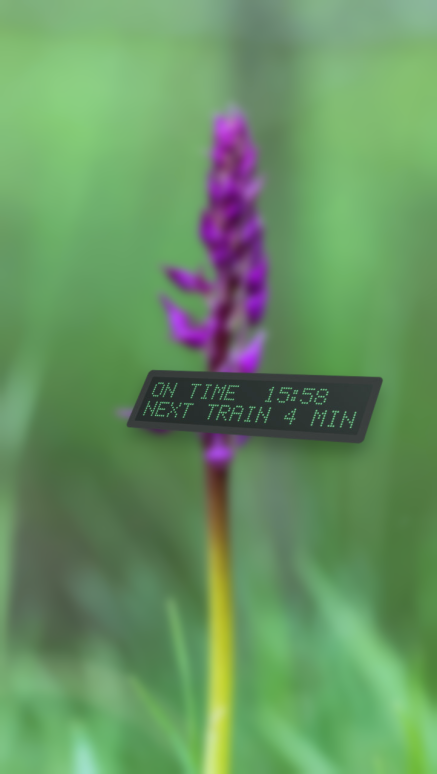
15:58
